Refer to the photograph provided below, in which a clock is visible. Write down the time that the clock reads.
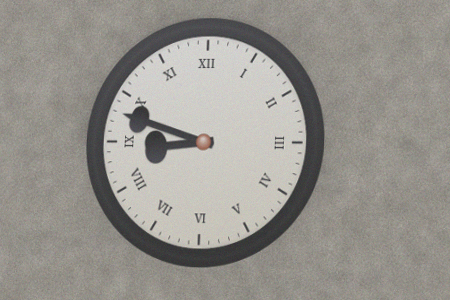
8:48
